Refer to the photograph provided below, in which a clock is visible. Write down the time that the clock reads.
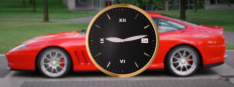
9:13
